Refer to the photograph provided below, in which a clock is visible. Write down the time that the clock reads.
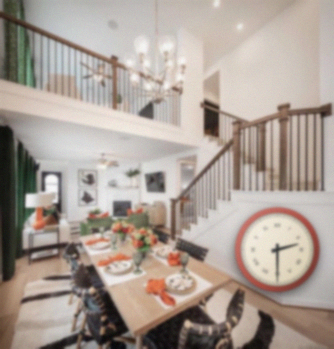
2:30
